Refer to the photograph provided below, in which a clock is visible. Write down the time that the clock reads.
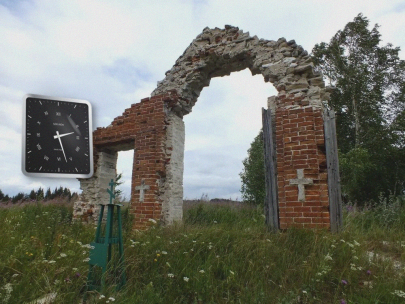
2:27
